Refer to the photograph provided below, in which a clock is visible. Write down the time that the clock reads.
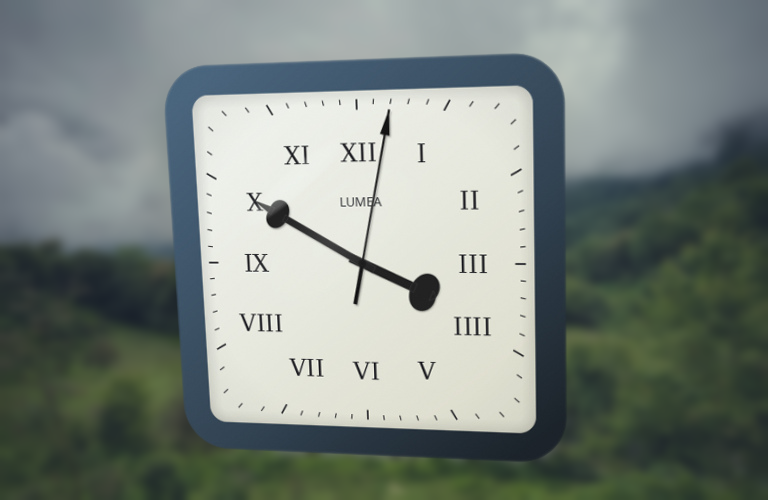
3:50:02
